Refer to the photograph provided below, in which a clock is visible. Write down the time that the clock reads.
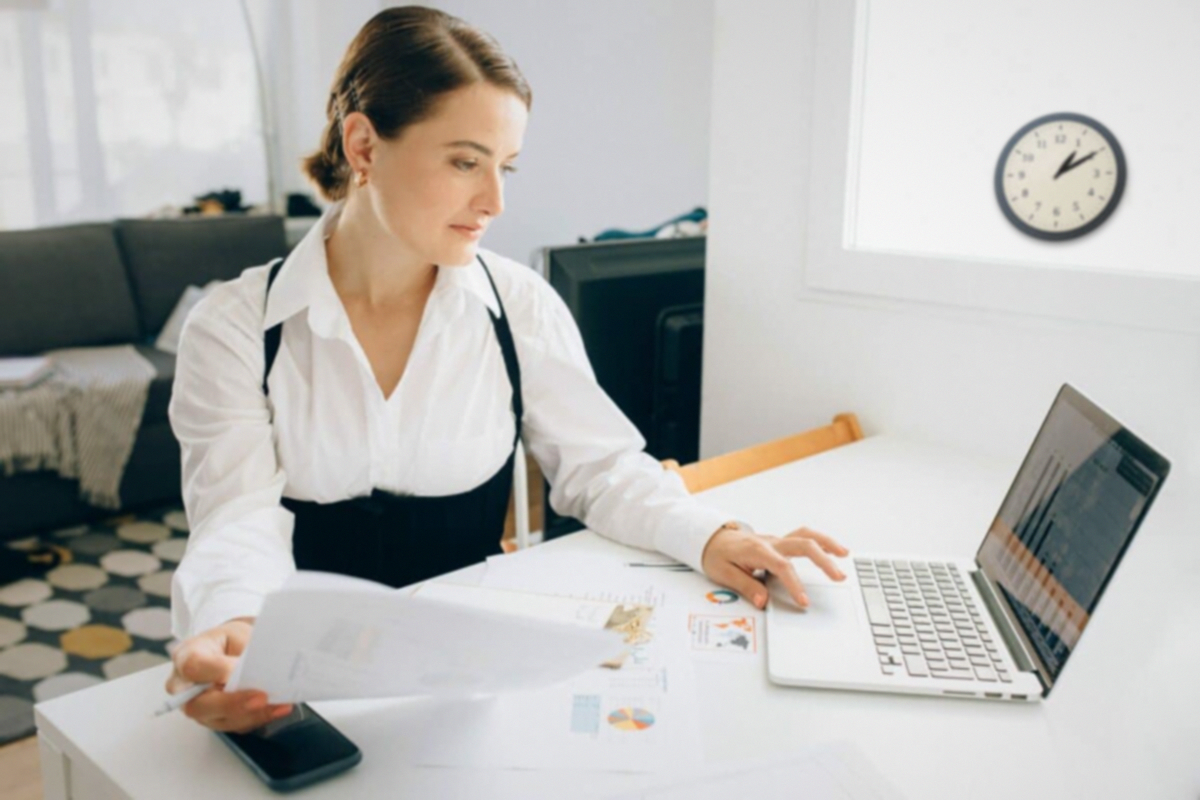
1:10
